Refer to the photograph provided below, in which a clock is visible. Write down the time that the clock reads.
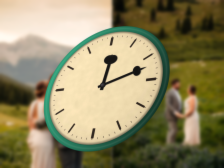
12:12
